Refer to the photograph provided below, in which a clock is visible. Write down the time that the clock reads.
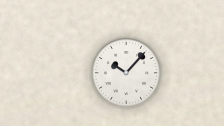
10:07
